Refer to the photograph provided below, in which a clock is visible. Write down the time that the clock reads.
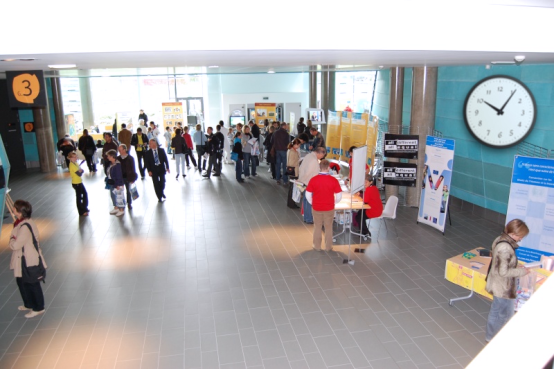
10:06
